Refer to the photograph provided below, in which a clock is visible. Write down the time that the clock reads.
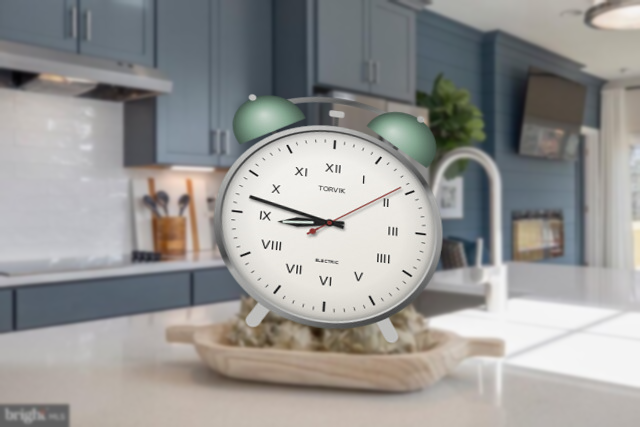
8:47:09
